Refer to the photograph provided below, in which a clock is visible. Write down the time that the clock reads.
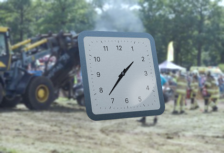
1:37
